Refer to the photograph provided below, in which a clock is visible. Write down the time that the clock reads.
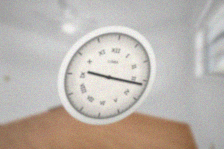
9:16
